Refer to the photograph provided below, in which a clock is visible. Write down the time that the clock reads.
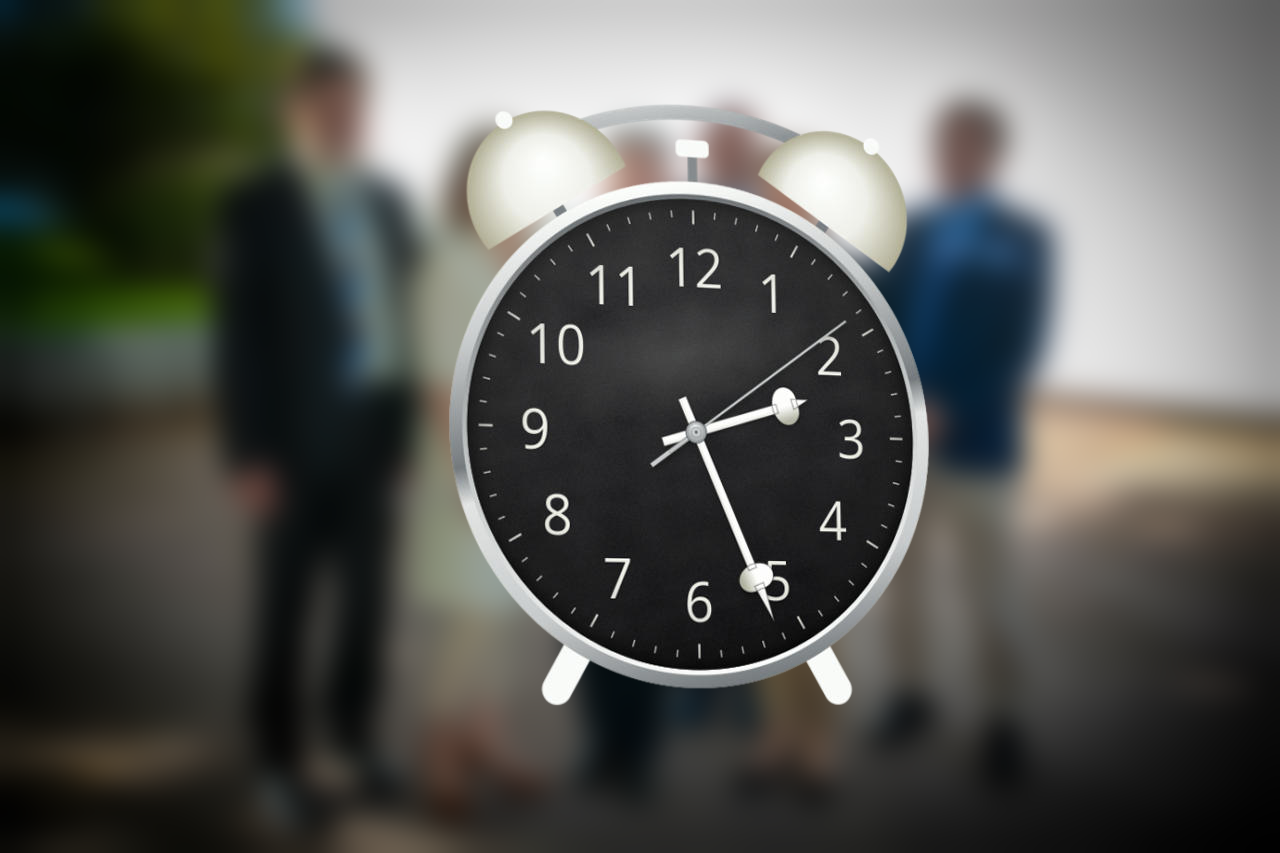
2:26:09
